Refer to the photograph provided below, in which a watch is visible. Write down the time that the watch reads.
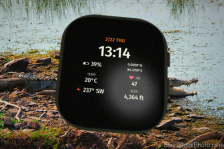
13:14
